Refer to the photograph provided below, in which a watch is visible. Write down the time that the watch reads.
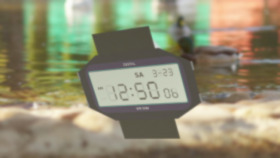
12:50:06
